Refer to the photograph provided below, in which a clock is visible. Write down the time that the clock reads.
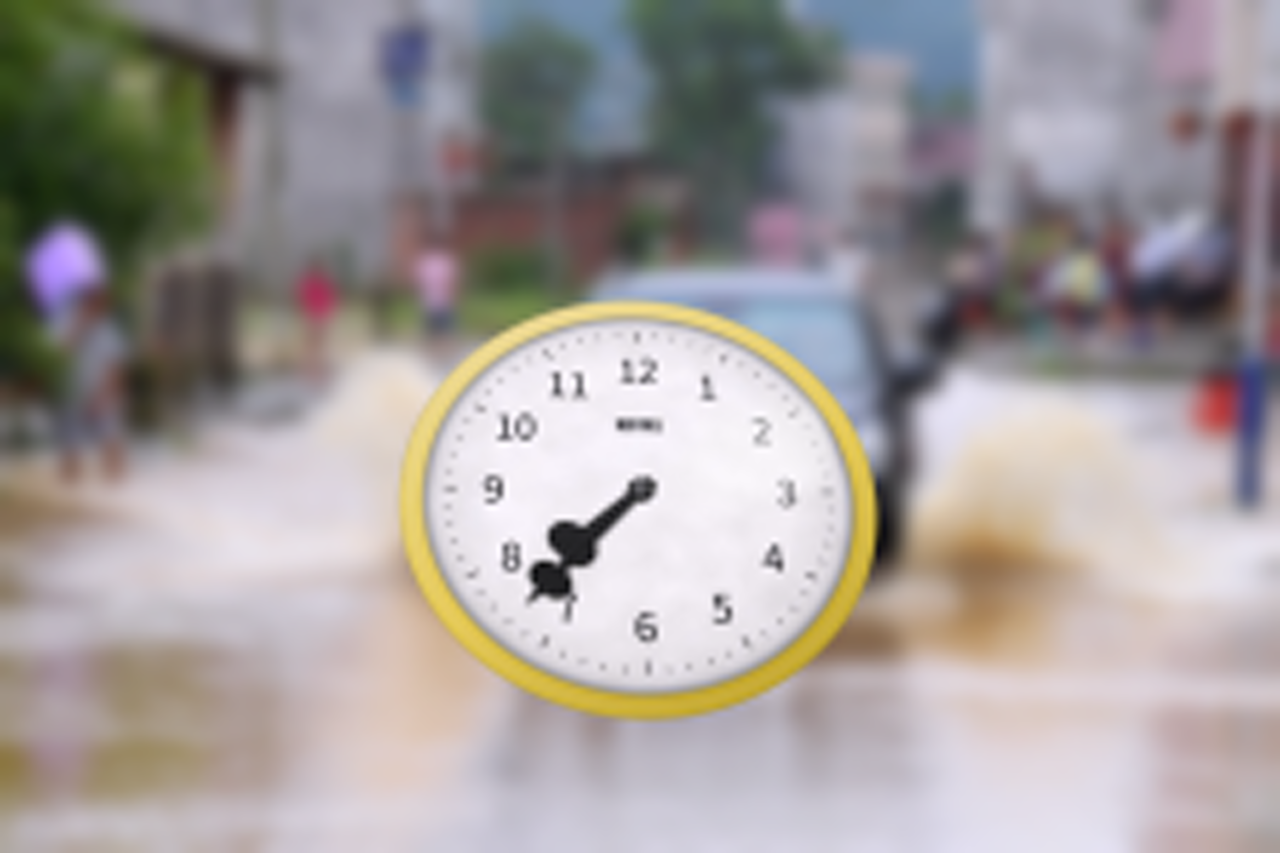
7:37
